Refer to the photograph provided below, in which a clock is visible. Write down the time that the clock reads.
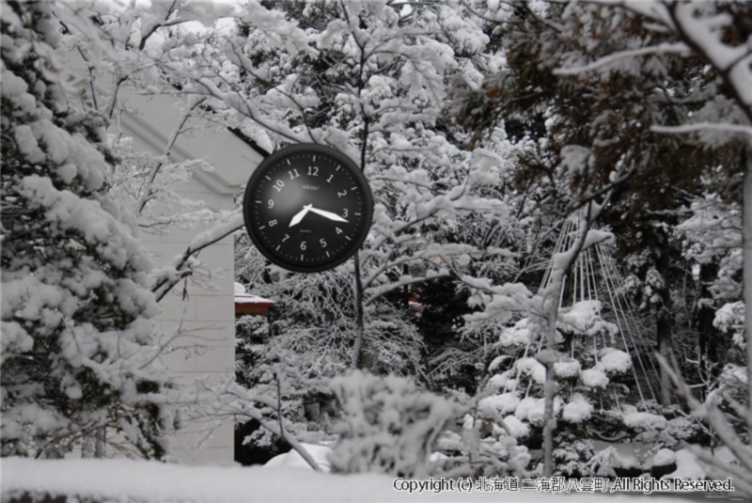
7:17
